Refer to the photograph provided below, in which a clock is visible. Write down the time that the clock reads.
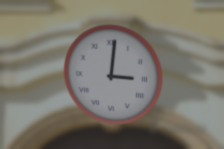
3:01
